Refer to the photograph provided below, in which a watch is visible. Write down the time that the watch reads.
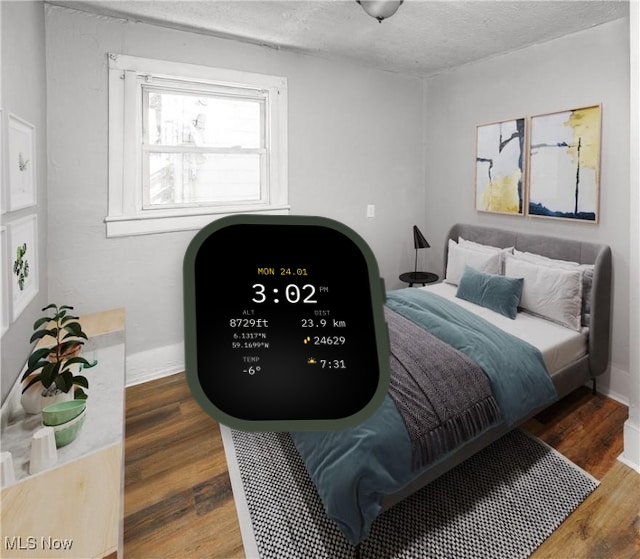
3:02
